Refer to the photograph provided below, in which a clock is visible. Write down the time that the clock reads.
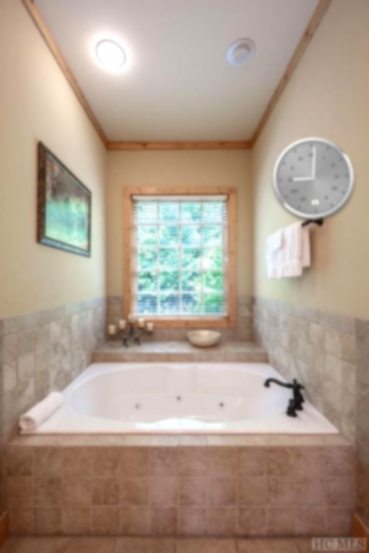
9:01
